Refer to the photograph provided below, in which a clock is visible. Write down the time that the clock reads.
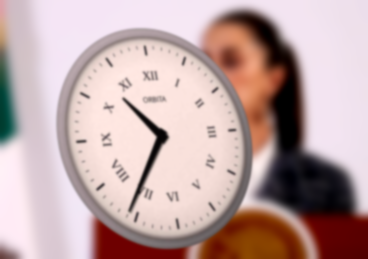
10:36
